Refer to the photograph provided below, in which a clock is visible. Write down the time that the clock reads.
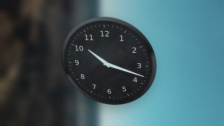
10:18
